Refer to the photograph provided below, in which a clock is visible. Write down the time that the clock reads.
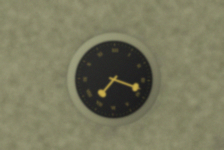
7:18
